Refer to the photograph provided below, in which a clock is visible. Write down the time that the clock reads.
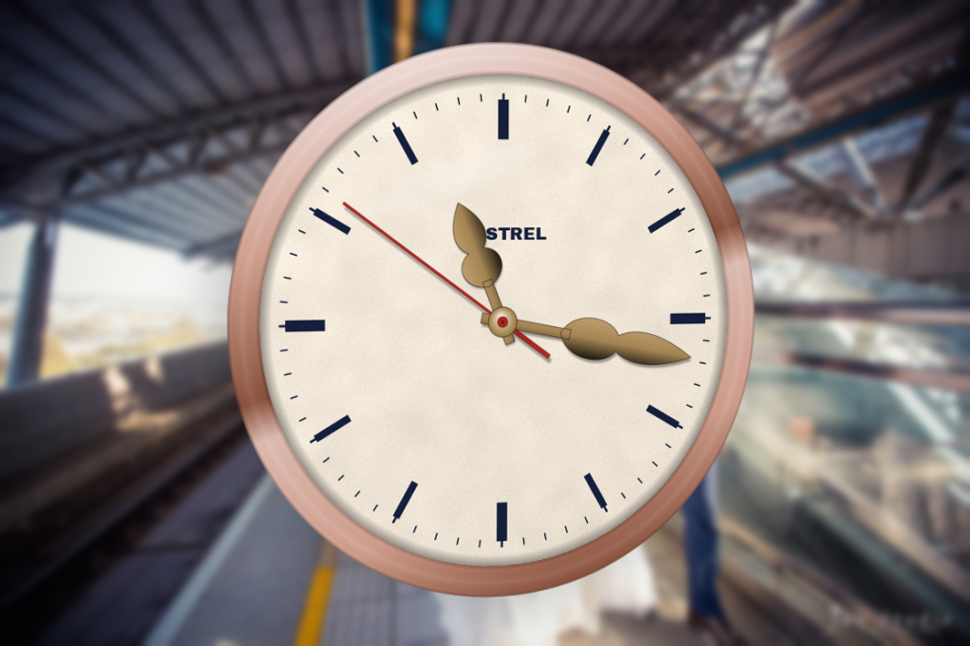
11:16:51
